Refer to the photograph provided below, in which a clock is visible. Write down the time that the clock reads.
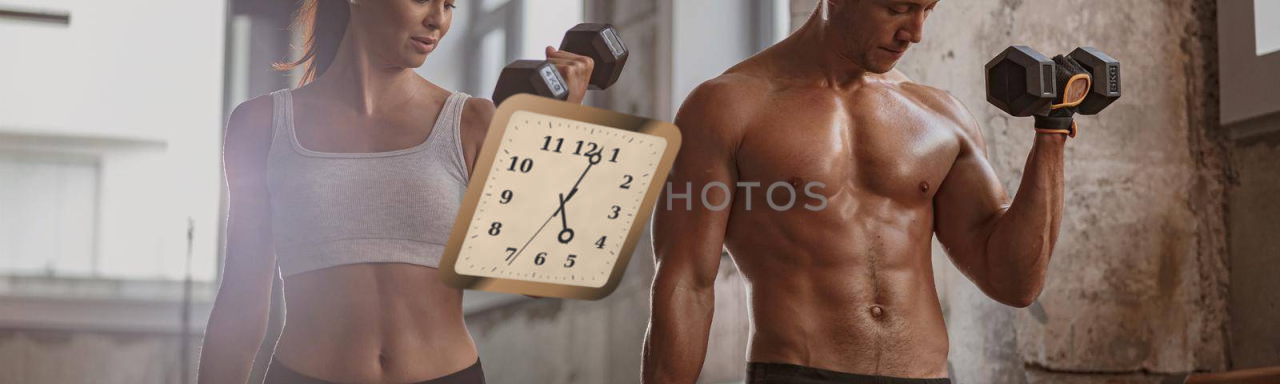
5:02:34
